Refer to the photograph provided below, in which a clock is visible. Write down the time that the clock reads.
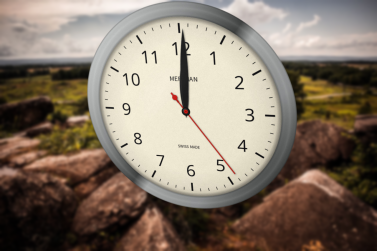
12:00:24
